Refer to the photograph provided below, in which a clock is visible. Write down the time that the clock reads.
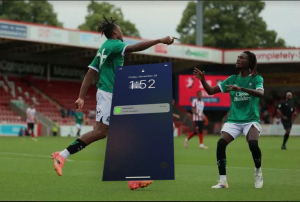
1:52
